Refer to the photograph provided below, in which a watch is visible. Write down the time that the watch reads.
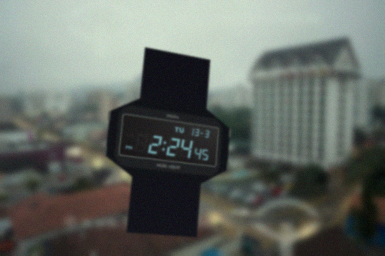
2:24:45
